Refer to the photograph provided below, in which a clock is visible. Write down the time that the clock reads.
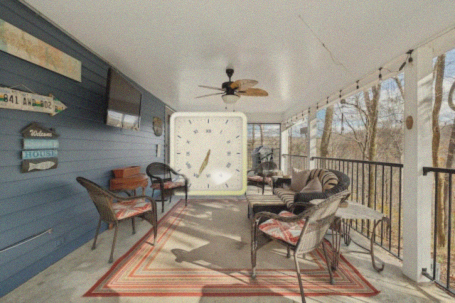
6:34
